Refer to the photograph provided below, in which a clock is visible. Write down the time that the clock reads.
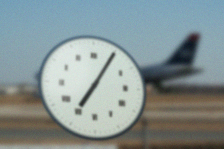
7:05
